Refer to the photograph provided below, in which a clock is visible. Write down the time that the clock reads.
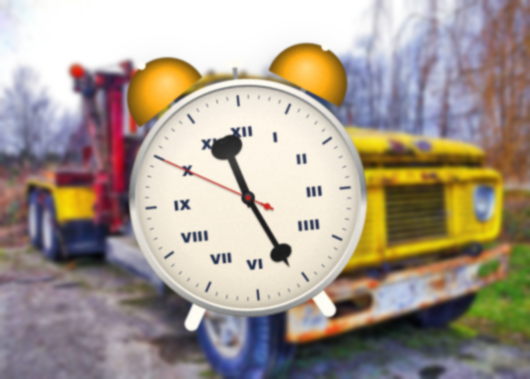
11:25:50
